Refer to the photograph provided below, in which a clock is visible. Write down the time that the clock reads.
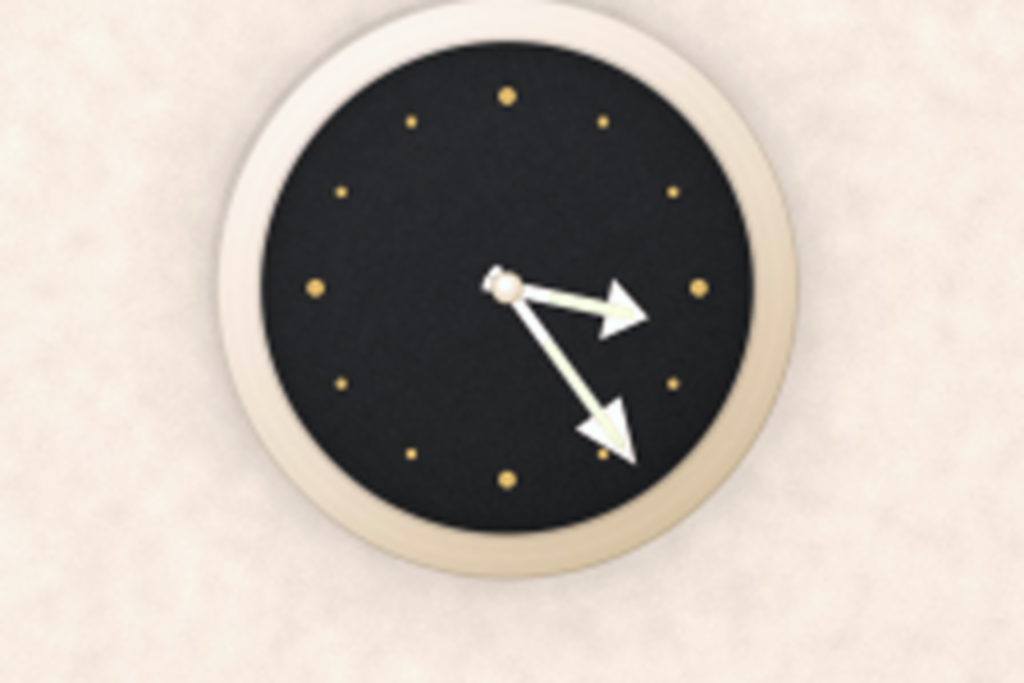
3:24
